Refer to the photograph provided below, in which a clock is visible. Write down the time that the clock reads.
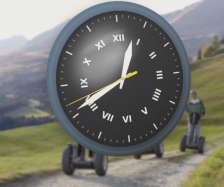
12:40:42
